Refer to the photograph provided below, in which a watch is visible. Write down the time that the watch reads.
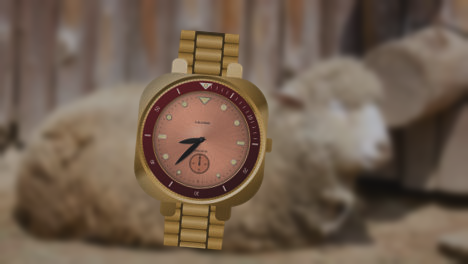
8:37
